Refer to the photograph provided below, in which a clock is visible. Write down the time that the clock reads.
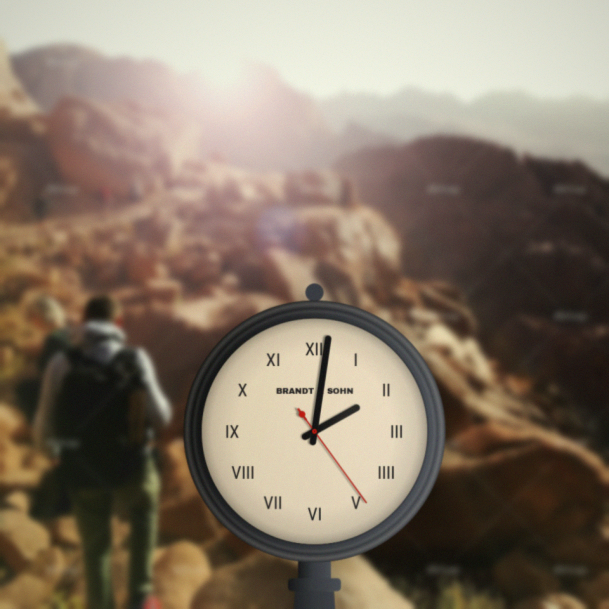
2:01:24
